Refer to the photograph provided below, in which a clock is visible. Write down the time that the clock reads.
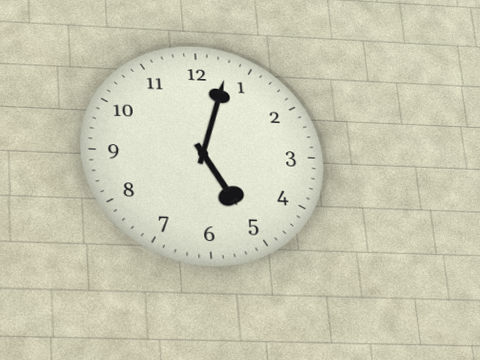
5:03
